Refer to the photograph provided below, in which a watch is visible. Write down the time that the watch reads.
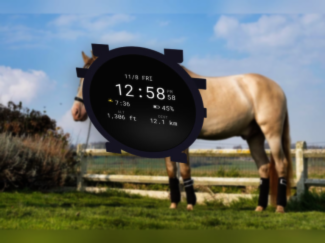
12:58
